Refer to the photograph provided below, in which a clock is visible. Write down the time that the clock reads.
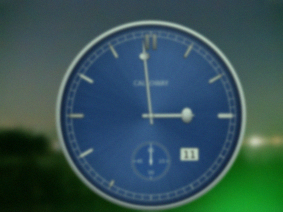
2:59
